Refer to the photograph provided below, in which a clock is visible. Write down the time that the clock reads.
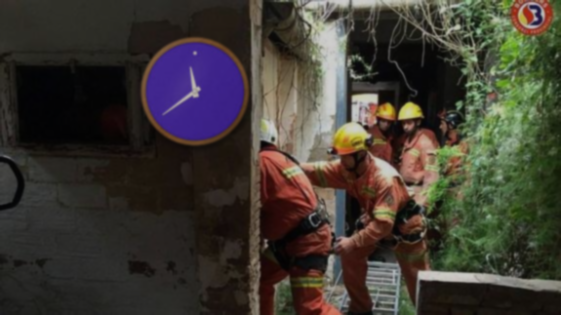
11:39
